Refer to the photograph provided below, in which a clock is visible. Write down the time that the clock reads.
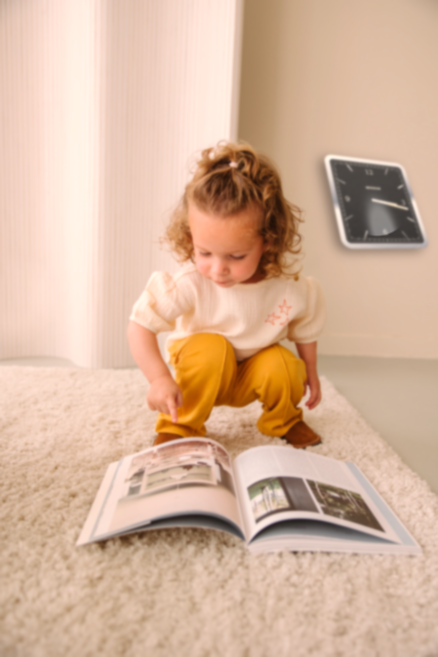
3:17
